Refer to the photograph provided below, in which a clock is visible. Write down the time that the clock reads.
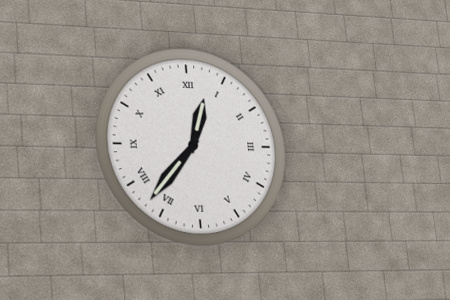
12:37
